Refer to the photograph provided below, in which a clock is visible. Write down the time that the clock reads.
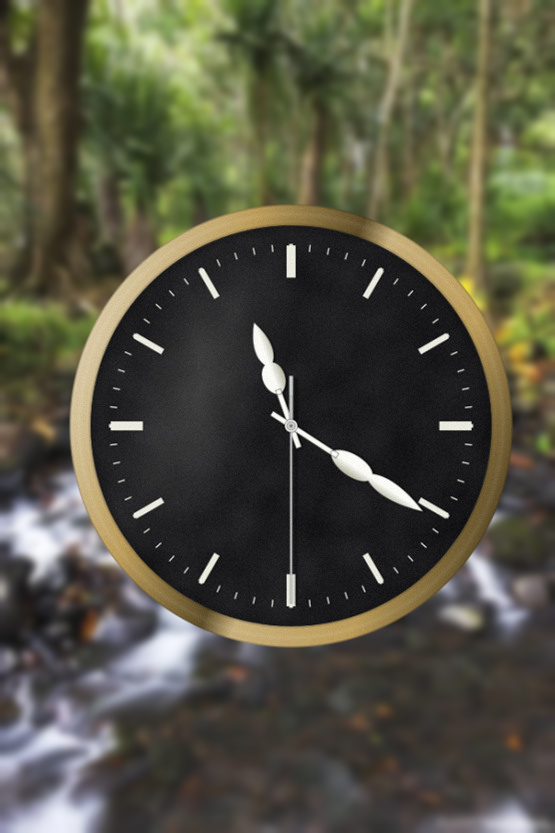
11:20:30
